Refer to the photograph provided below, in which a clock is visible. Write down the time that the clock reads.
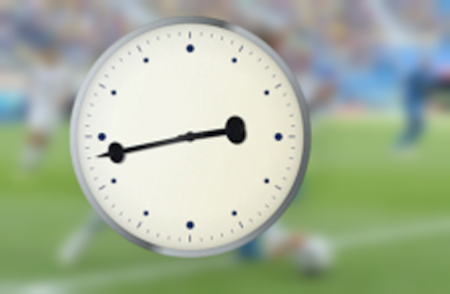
2:43
